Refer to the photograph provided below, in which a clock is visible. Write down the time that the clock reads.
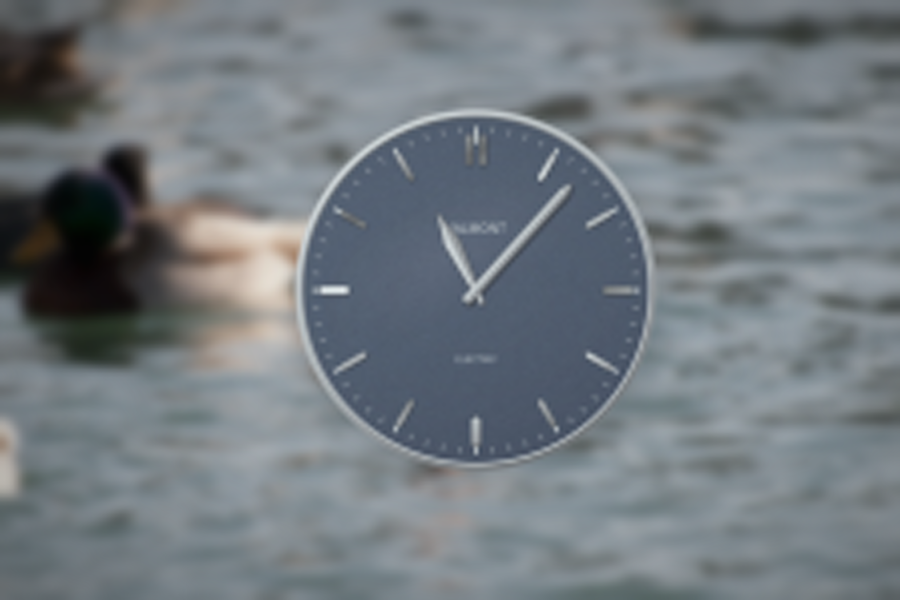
11:07
